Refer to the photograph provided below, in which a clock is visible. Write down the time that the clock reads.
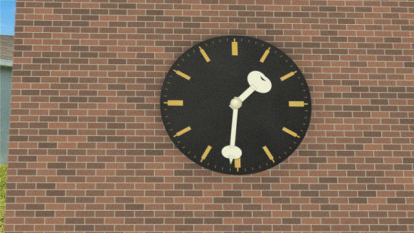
1:31
